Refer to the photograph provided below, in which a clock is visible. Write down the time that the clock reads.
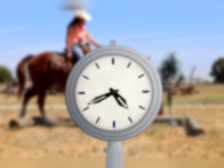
4:41
